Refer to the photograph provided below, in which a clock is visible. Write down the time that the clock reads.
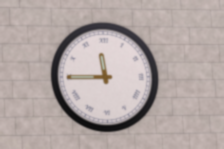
11:45
